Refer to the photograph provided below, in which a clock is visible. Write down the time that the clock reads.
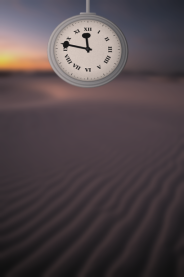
11:47
